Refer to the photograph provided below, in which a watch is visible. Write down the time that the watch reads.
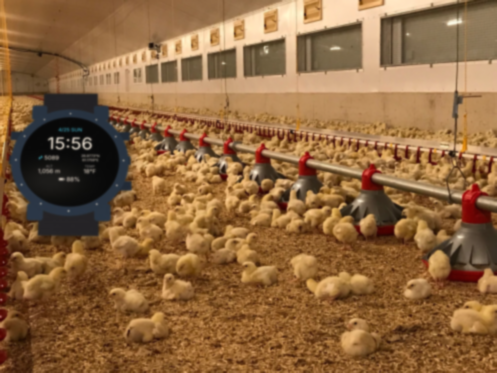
15:56
